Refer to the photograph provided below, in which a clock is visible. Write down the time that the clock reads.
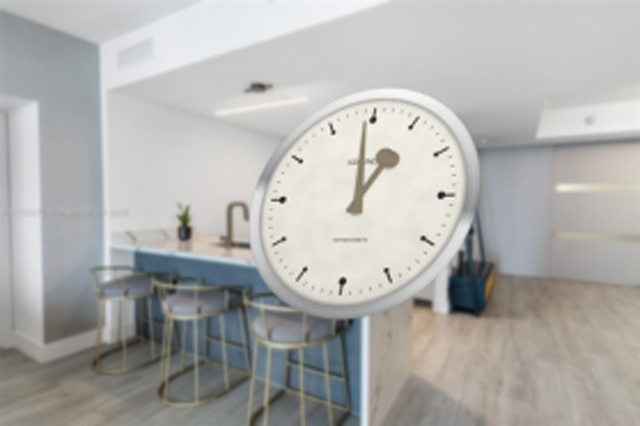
12:59
